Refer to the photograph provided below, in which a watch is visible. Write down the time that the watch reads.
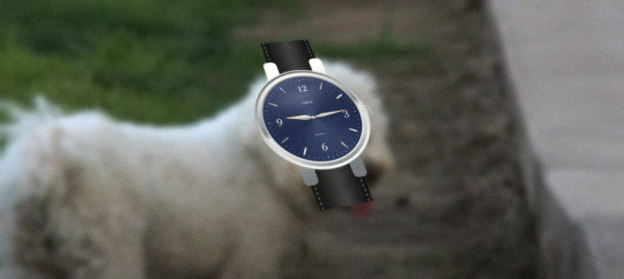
9:14
